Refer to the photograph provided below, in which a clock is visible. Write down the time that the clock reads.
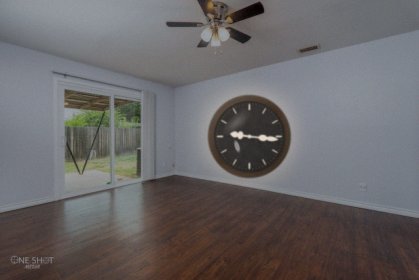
9:16
